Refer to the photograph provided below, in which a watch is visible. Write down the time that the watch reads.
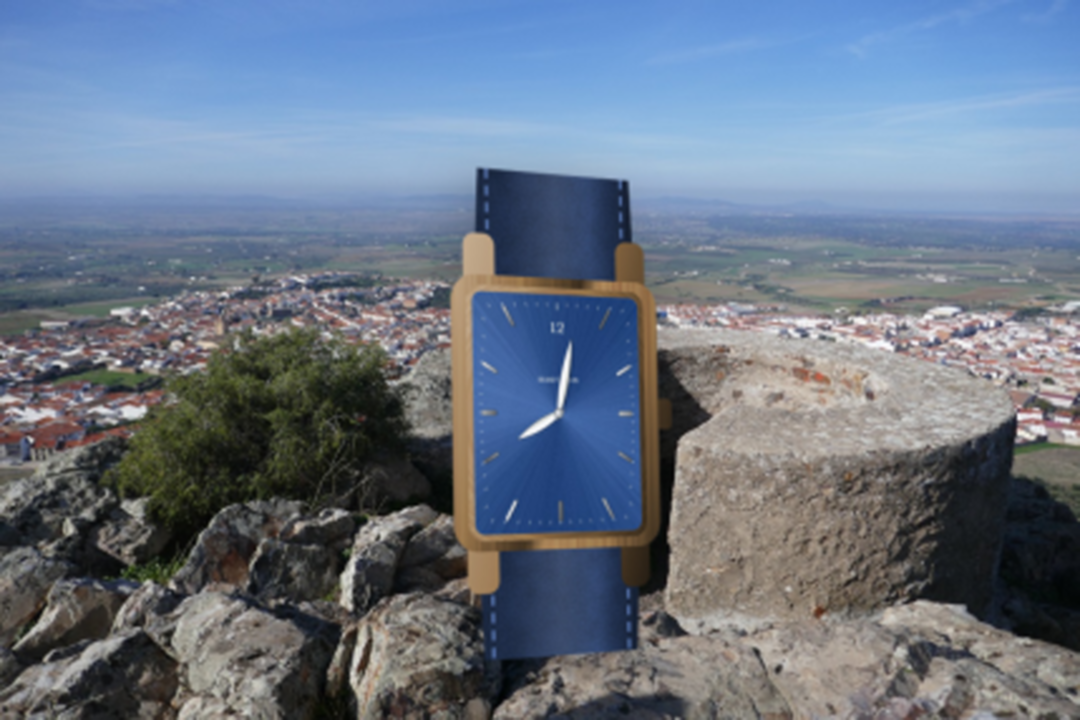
8:02
